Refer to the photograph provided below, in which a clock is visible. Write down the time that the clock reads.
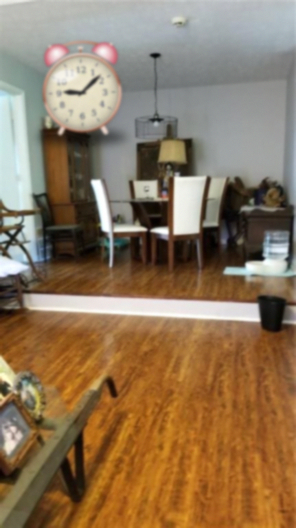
9:08
